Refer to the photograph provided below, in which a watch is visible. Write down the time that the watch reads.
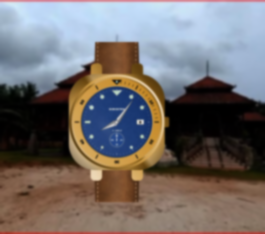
8:06
